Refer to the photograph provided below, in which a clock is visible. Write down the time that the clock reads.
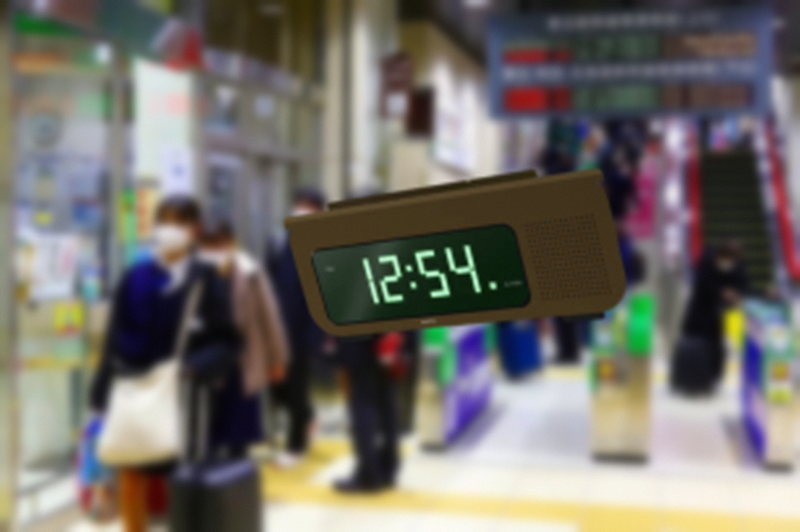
12:54
